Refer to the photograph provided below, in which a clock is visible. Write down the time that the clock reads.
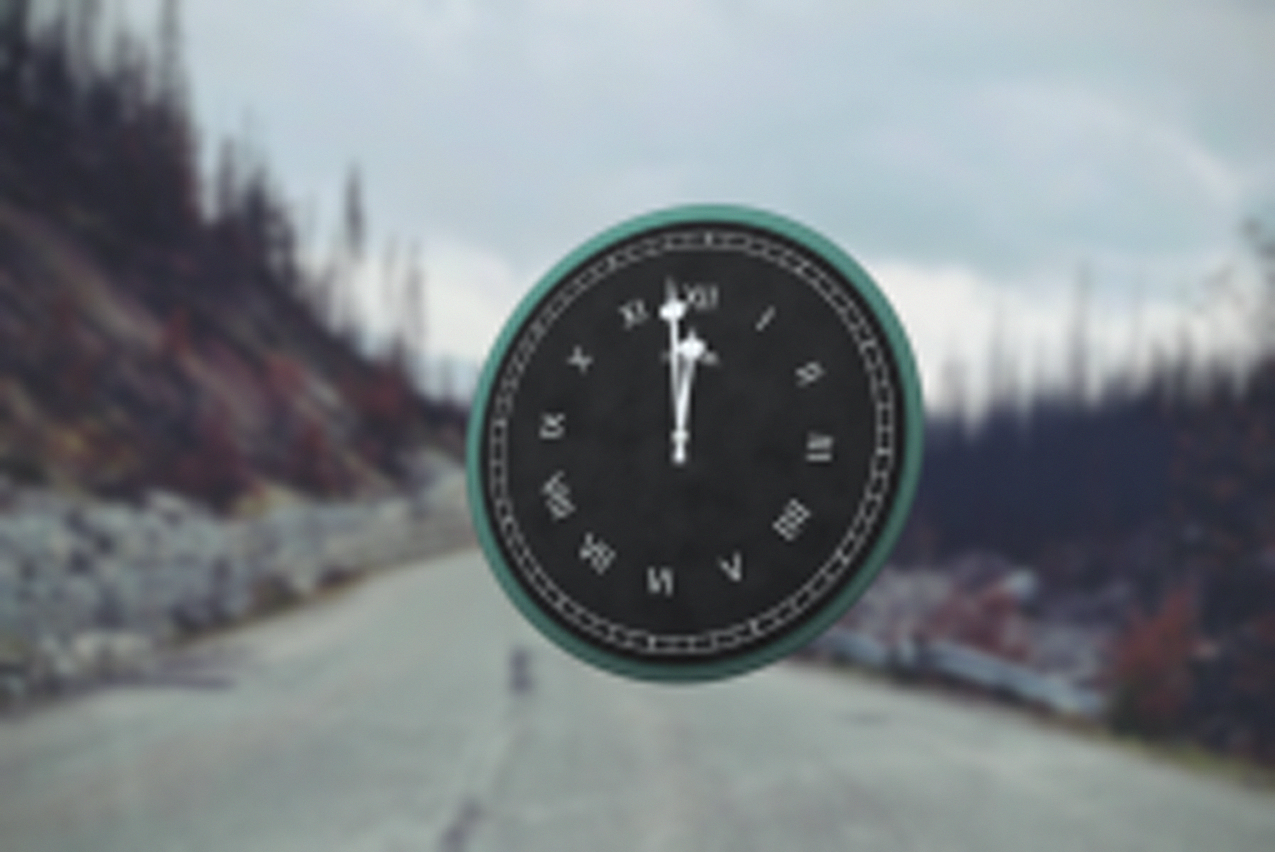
11:58
